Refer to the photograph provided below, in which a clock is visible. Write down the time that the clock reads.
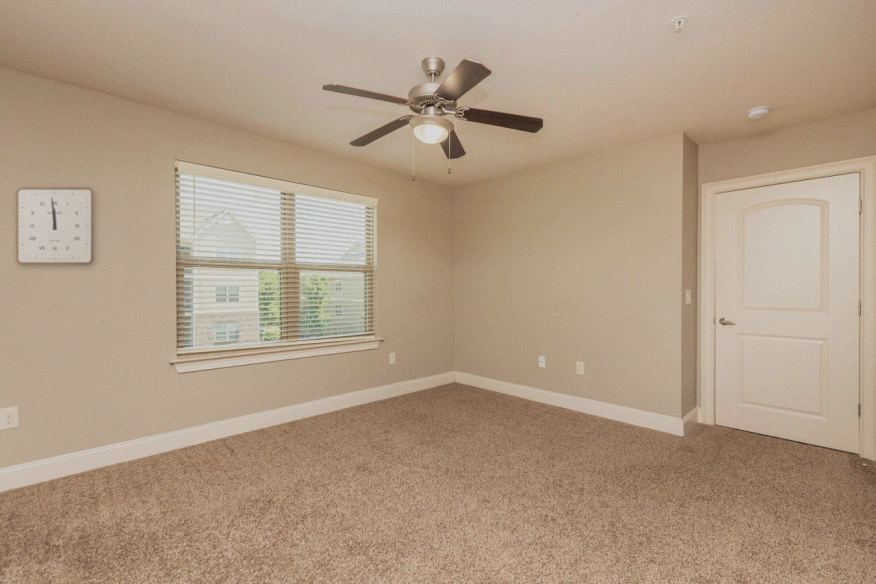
11:59
